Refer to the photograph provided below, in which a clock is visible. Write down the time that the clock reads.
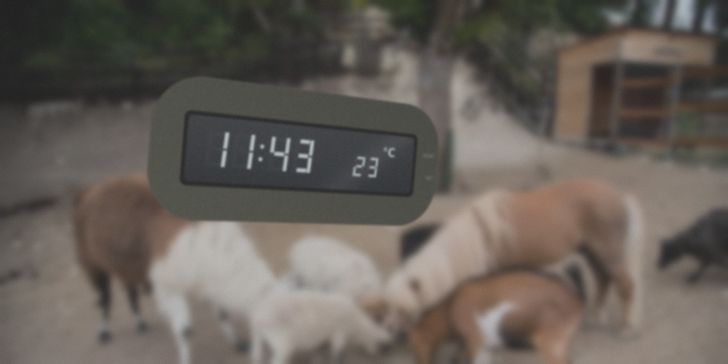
11:43
